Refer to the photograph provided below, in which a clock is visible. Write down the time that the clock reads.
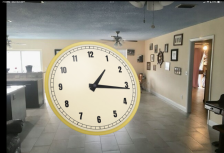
1:16
